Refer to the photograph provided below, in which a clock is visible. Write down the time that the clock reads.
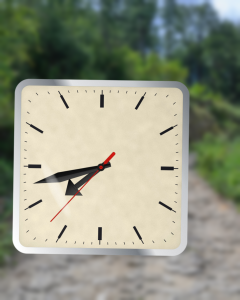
7:42:37
